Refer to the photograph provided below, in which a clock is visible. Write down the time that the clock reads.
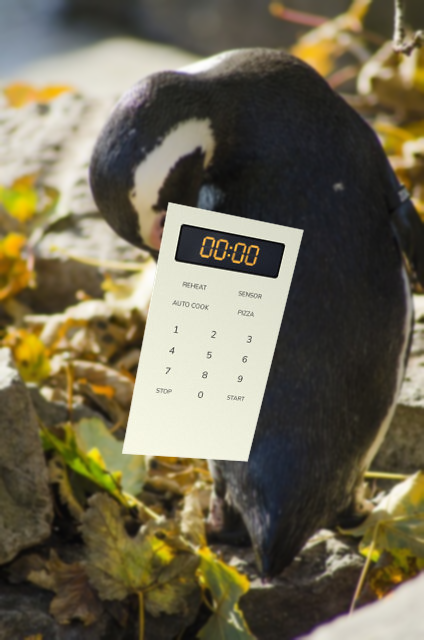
0:00
